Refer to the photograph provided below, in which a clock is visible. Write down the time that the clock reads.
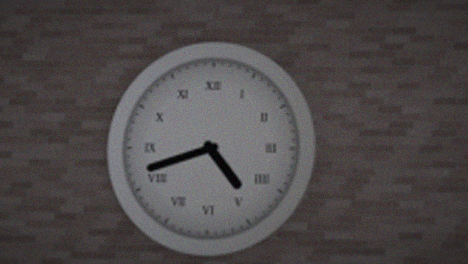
4:42
